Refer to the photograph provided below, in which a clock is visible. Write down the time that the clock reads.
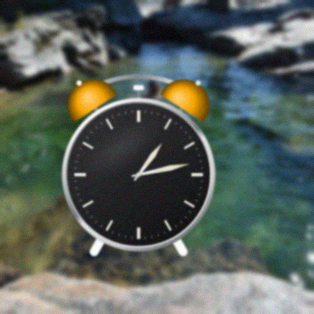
1:13
